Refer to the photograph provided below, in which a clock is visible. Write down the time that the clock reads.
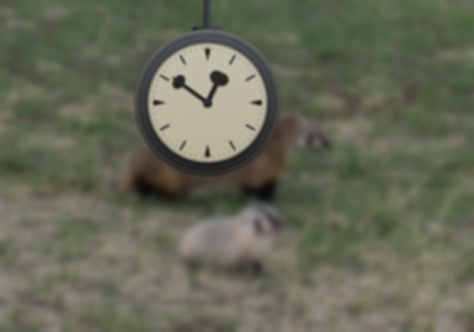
12:51
